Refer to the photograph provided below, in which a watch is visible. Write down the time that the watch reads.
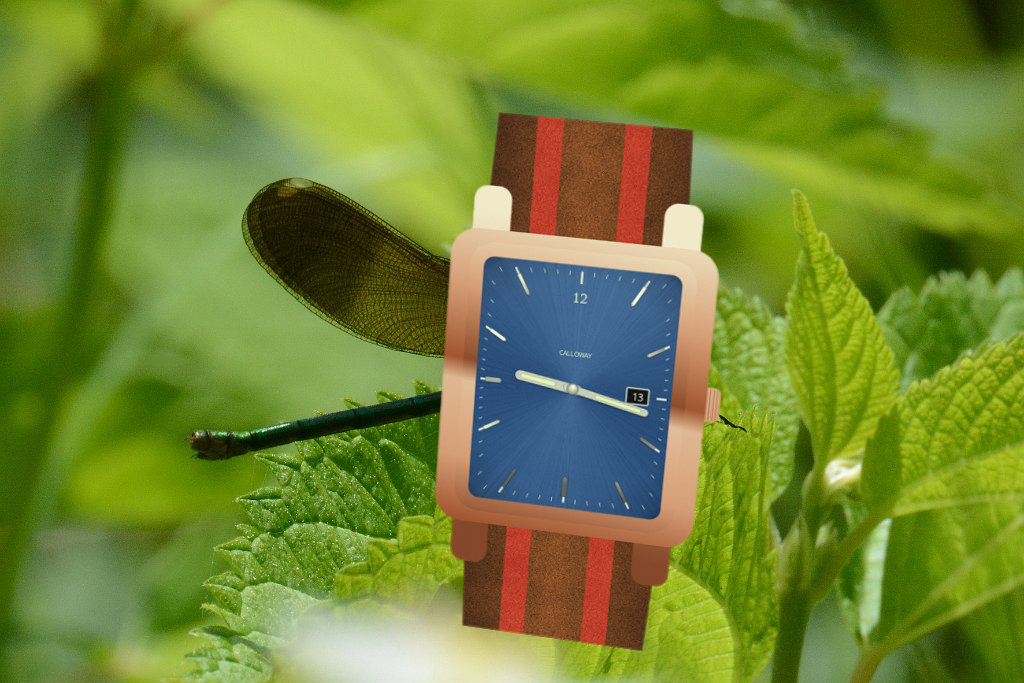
9:17
